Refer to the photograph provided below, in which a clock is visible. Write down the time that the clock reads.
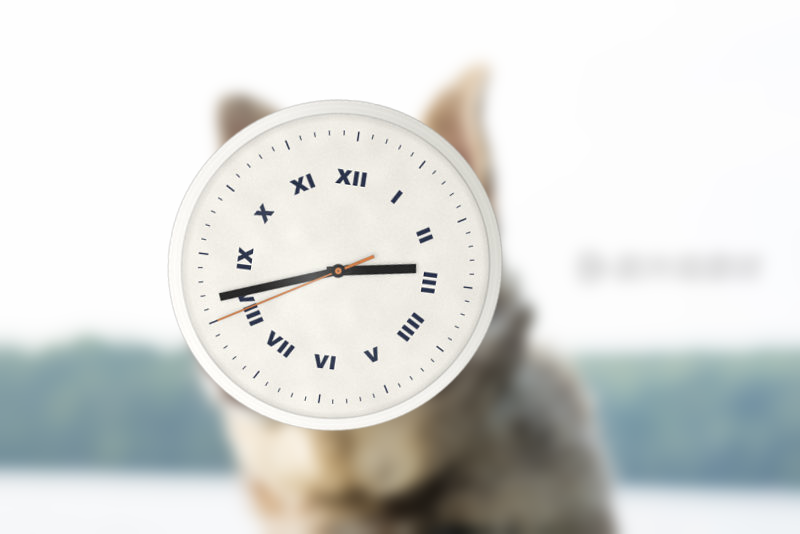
2:41:40
